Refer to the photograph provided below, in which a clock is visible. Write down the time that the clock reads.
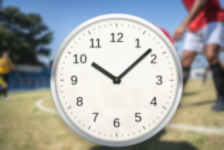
10:08
